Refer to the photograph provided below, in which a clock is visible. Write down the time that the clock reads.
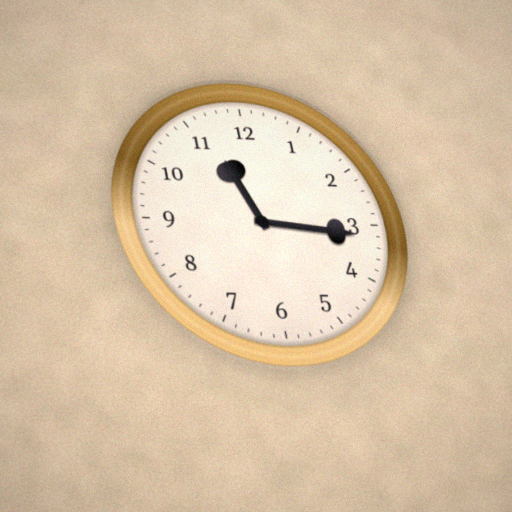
11:16
